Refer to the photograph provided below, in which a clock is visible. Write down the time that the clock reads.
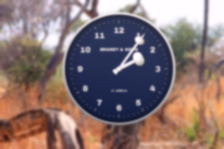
2:06
